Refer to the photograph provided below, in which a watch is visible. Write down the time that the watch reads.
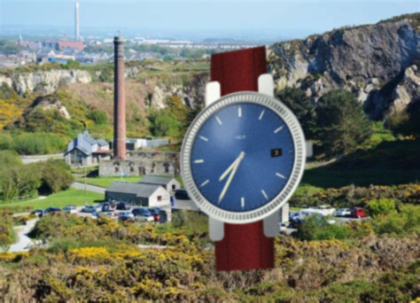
7:35
